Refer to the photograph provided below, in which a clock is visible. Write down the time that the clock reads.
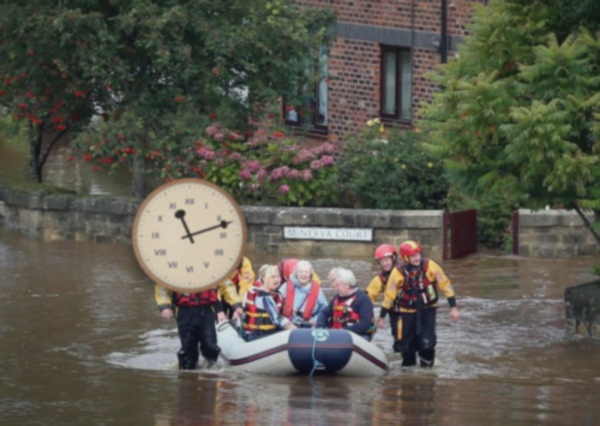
11:12
